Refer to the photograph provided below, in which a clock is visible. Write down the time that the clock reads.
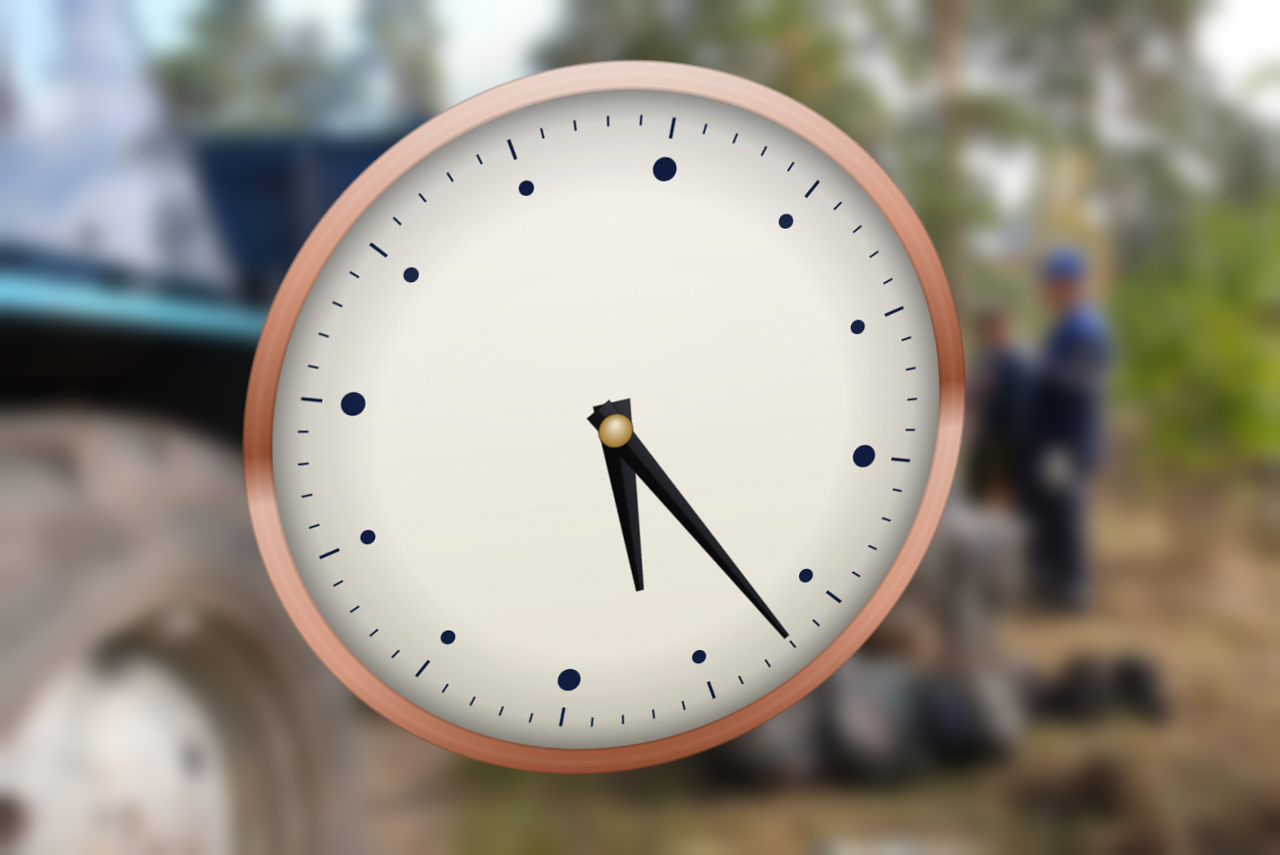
5:22
